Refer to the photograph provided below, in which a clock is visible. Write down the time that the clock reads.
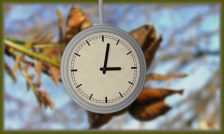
3:02
